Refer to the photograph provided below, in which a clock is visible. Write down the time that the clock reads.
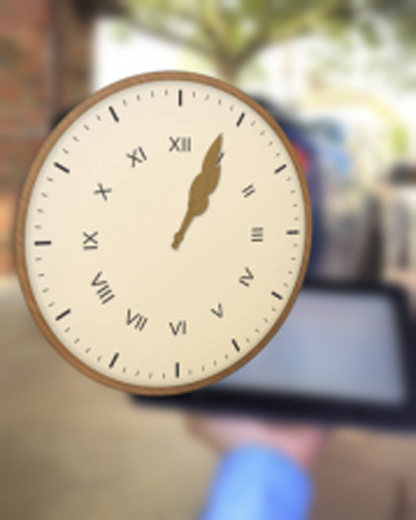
1:04
